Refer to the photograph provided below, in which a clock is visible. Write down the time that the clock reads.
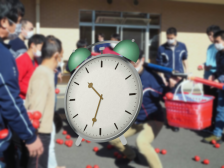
10:33
